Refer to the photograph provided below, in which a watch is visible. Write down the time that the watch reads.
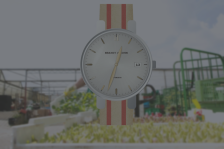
12:33
